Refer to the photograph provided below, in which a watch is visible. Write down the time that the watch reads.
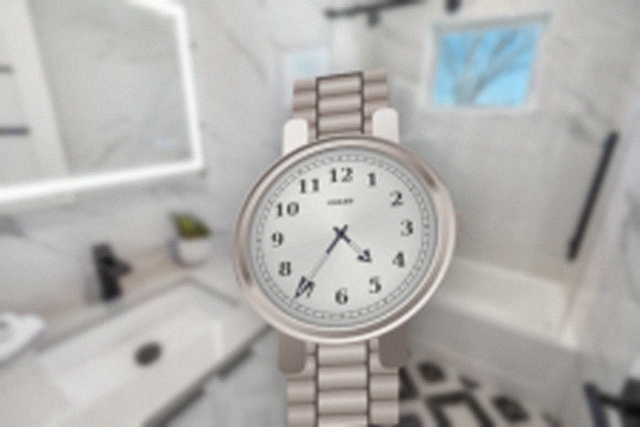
4:36
